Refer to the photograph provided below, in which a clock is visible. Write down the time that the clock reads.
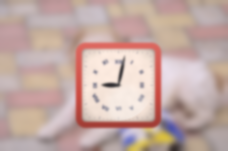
9:02
